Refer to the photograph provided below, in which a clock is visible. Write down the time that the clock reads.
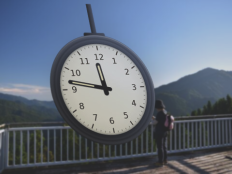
11:47
